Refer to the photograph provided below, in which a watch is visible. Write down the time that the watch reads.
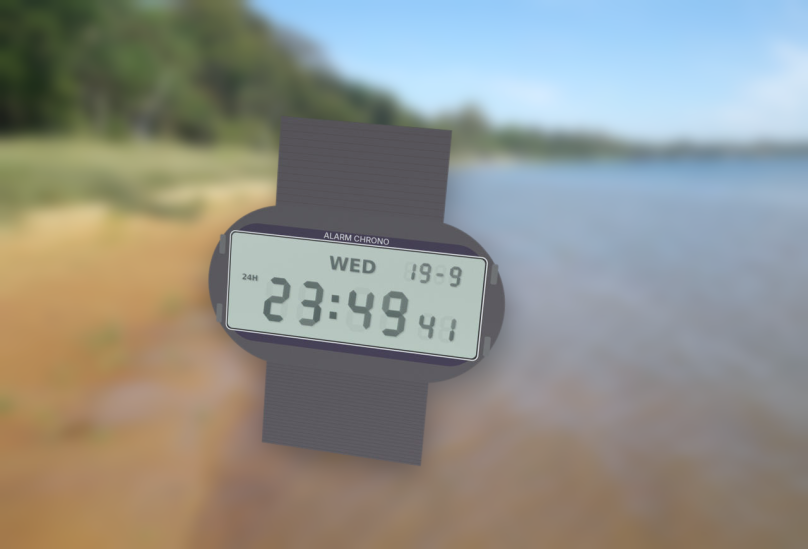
23:49:41
